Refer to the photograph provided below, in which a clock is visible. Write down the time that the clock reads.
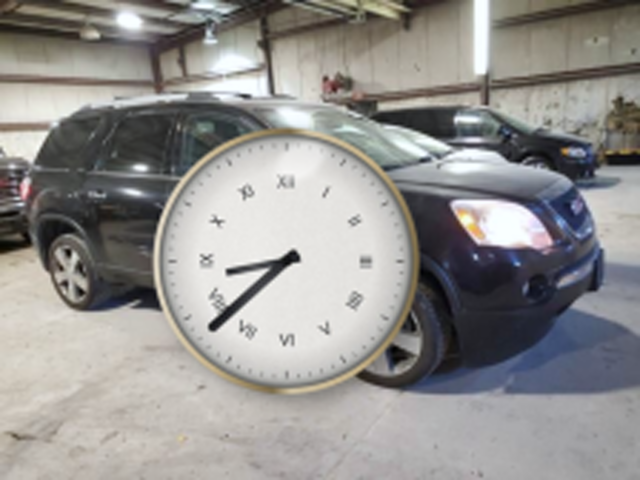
8:38
